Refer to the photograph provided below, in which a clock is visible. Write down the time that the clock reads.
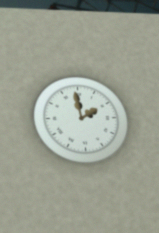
1:59
